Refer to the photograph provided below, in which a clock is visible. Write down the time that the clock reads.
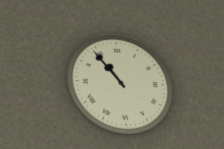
10:54
